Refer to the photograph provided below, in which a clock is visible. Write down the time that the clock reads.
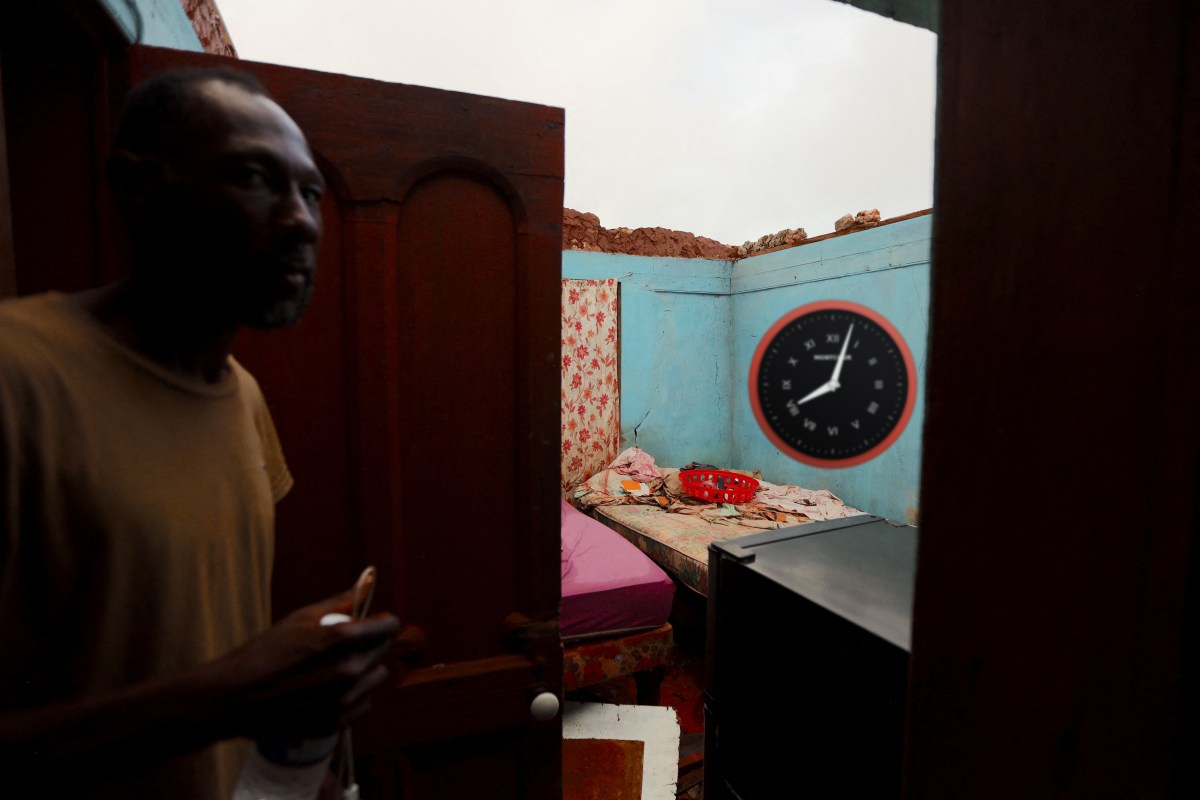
8:03
